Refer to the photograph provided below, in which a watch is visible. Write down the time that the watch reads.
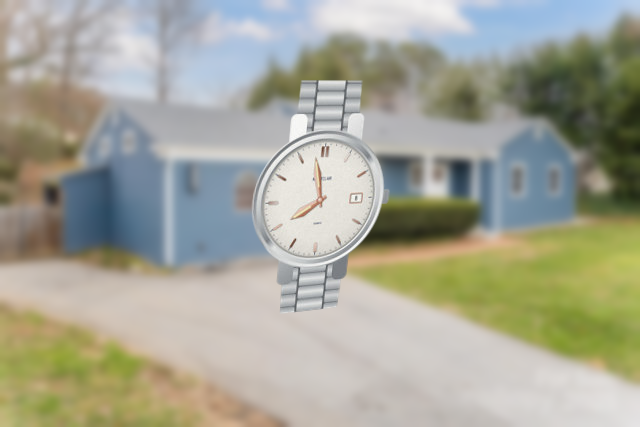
7:58
